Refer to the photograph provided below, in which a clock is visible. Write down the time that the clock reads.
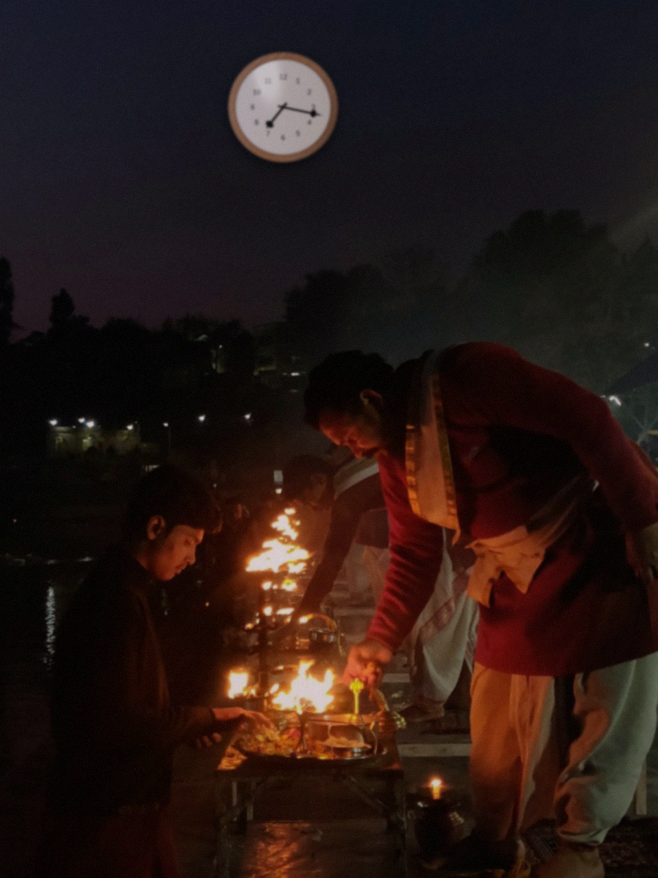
7:17
